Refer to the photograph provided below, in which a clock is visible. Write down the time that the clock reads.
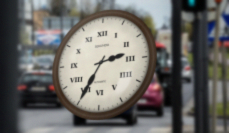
2:35
